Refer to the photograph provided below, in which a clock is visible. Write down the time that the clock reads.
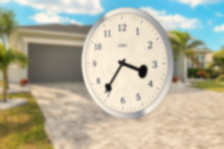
3:36
